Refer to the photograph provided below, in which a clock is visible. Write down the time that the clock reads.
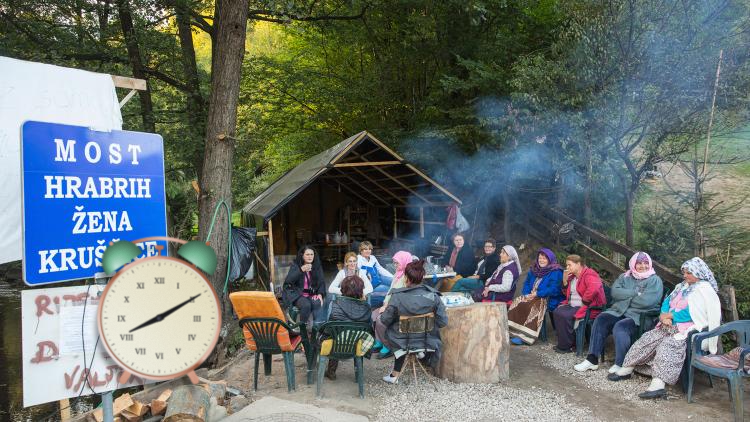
8:10
